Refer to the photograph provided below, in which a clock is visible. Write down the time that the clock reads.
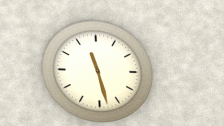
11:28
